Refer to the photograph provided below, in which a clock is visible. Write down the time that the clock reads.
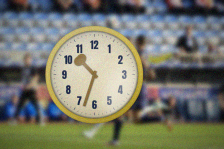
10:33
